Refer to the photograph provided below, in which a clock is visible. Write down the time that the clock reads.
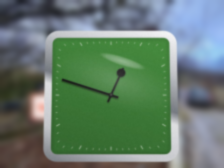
12:48
